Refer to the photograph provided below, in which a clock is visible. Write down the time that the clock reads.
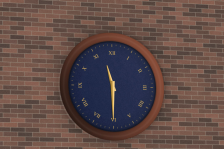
11:30
